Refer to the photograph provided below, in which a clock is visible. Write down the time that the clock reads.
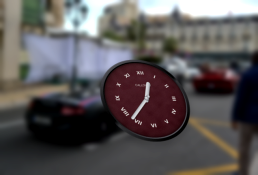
12:37
